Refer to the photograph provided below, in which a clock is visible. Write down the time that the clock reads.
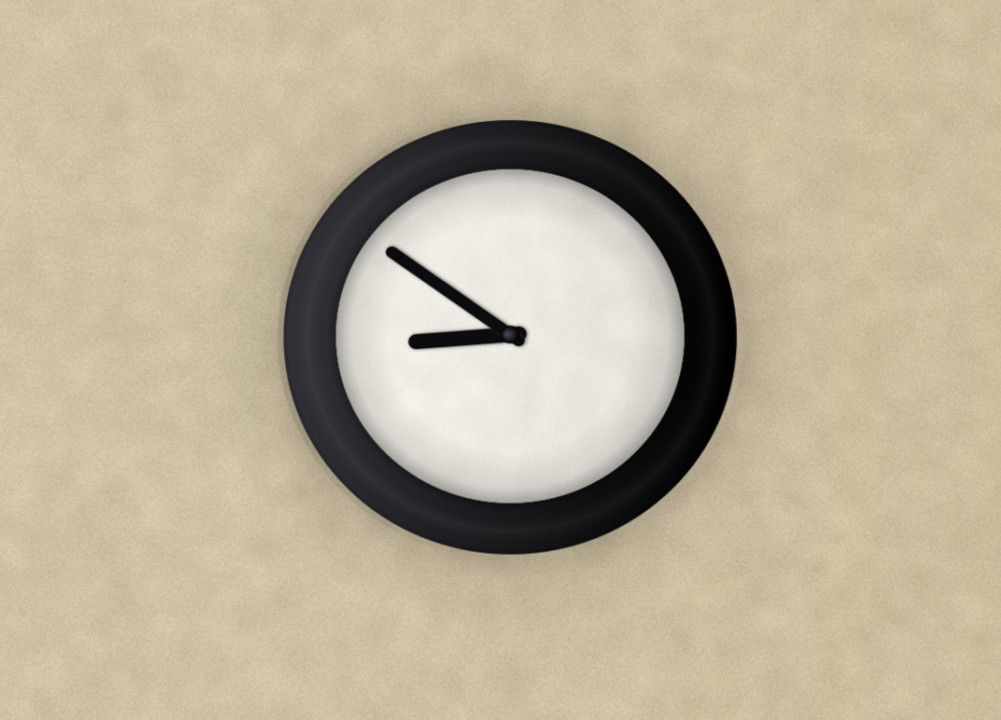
8:51
